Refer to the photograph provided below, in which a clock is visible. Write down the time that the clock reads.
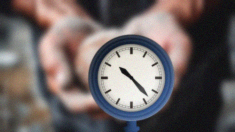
10:23
